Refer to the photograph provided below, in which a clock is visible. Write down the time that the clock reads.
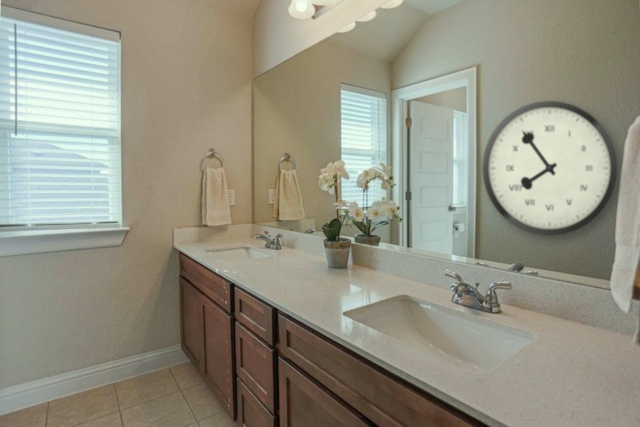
7:54
